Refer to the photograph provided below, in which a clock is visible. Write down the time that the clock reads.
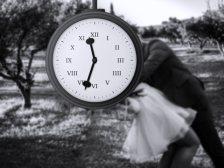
11:33
